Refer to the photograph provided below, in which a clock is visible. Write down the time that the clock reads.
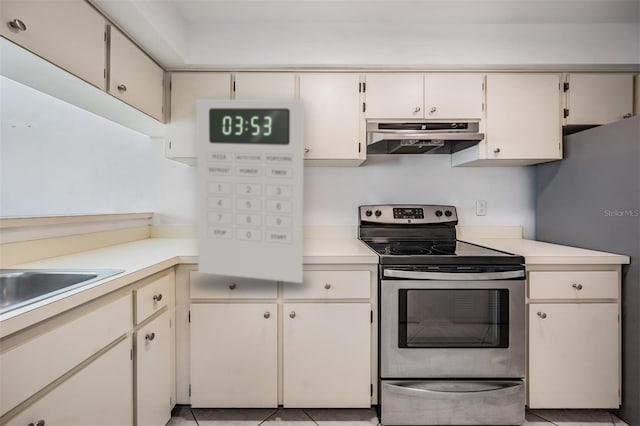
3:53
